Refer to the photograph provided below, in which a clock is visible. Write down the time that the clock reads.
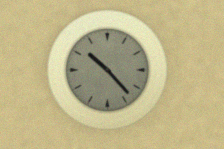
10:23
